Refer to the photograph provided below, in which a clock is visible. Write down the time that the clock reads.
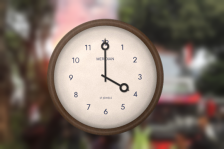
4:00
